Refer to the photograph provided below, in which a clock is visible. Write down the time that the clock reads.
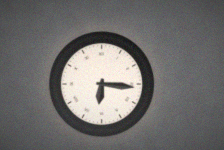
6:16
